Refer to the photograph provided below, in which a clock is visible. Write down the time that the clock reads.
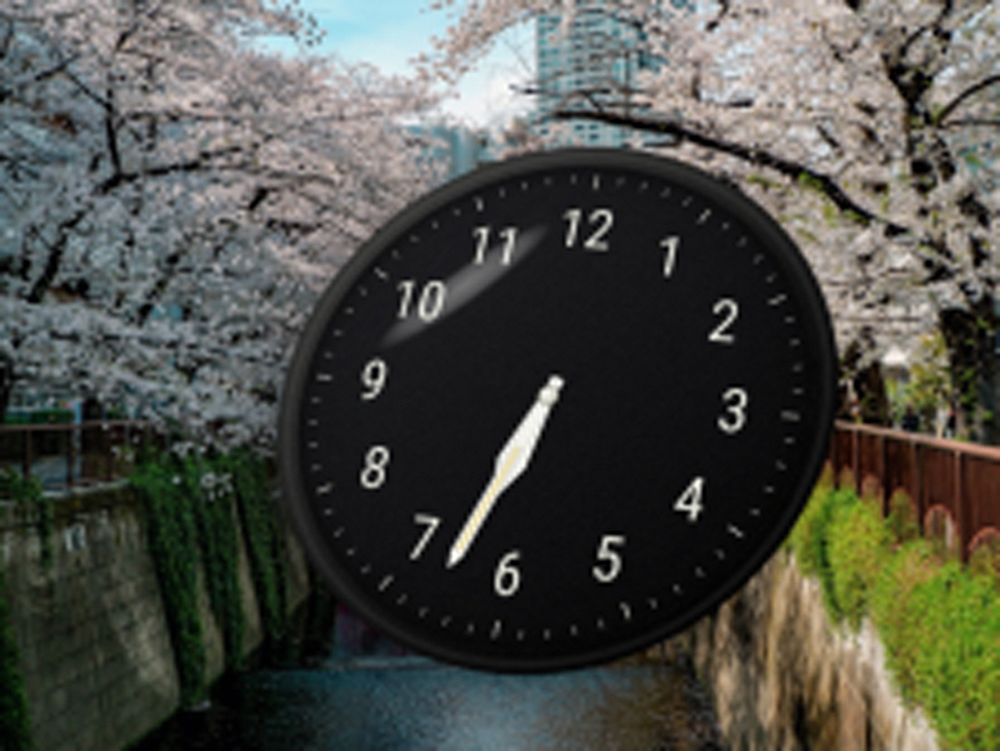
6:33
